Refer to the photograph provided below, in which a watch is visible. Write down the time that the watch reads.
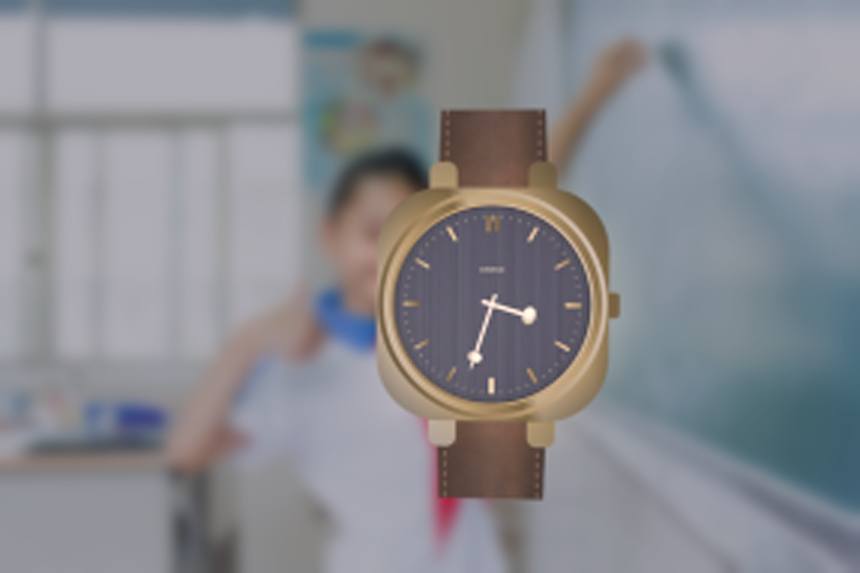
3:33
